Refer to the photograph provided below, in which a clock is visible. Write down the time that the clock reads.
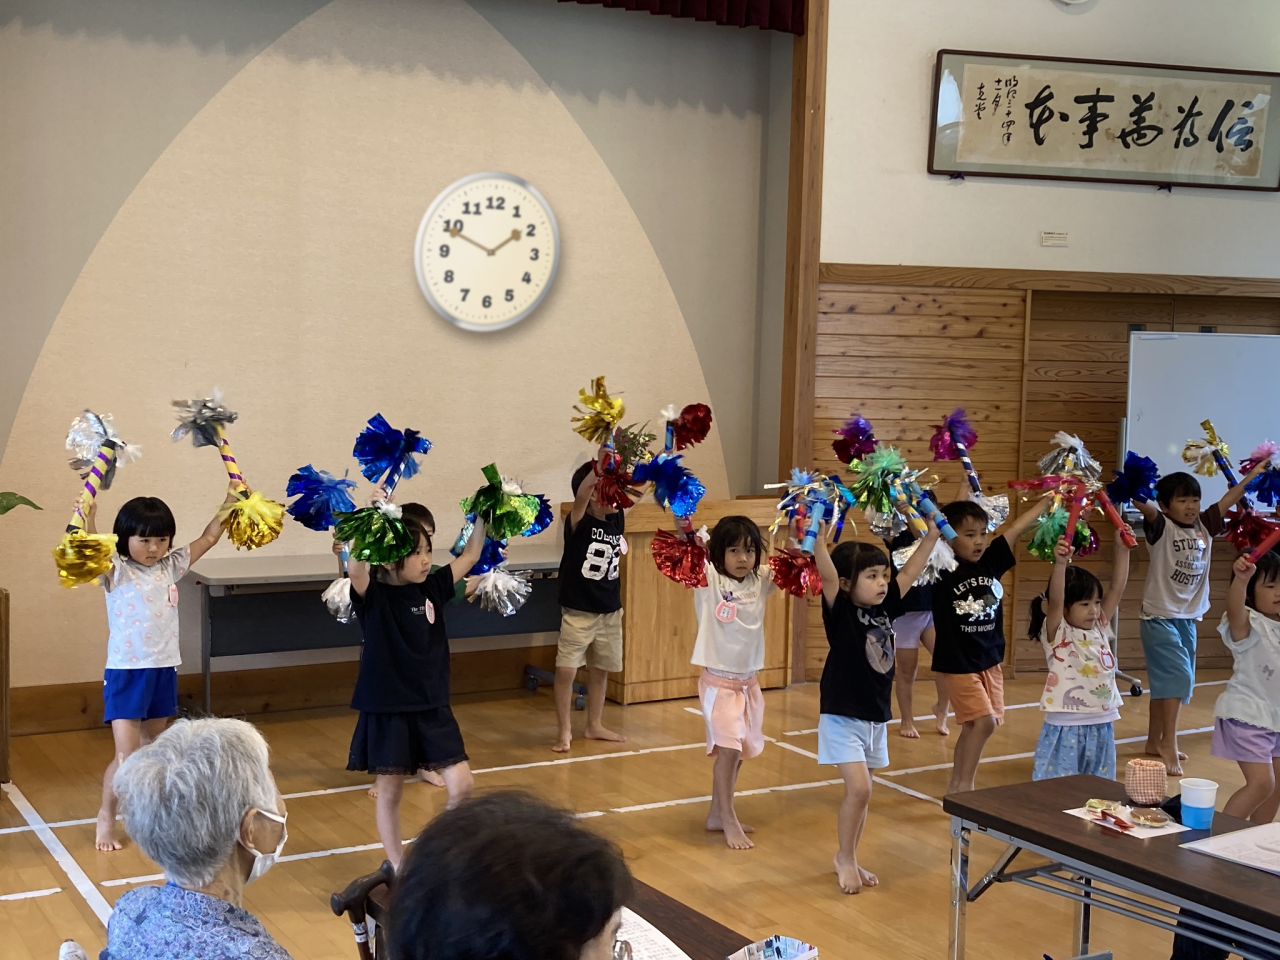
1:49
